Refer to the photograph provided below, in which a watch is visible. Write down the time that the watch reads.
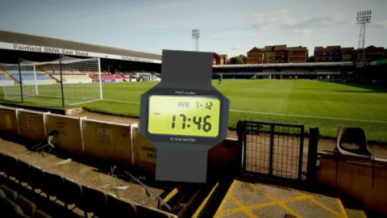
17:46
